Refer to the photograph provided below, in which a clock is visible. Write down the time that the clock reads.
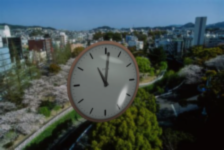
11:01
